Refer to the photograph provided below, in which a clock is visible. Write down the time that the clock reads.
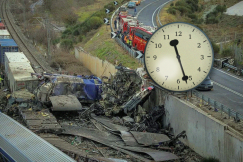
11:27
